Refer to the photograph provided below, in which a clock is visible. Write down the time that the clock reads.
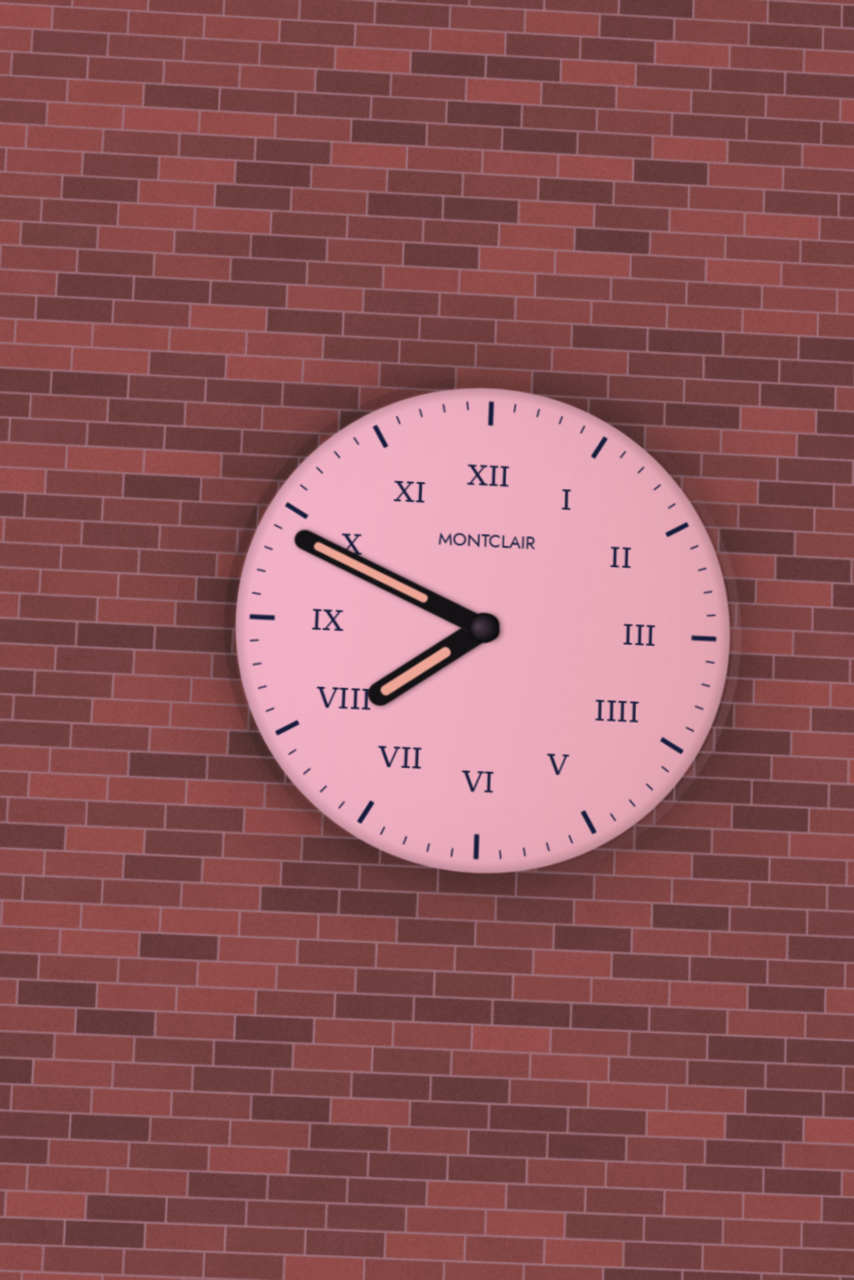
7:49
